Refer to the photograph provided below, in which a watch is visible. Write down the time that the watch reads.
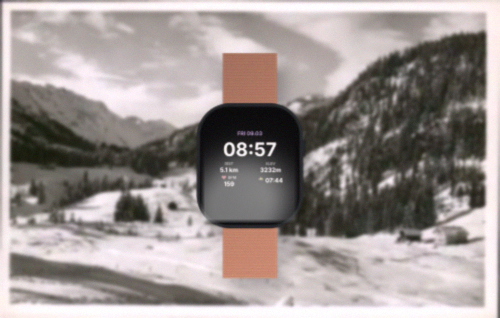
8:57
